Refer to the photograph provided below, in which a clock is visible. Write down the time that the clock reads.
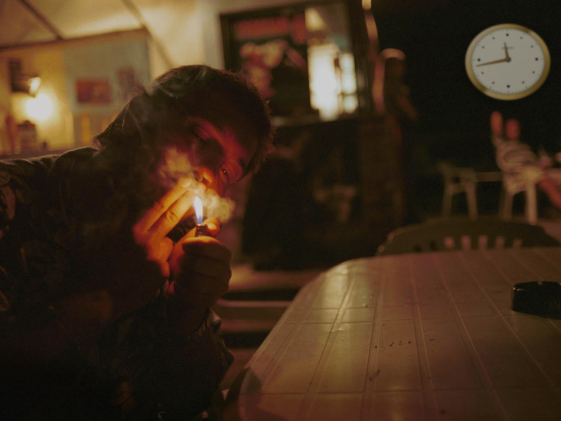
11:43
